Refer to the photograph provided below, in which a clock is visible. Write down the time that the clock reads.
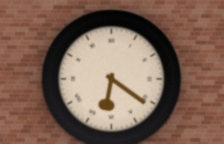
6:21
